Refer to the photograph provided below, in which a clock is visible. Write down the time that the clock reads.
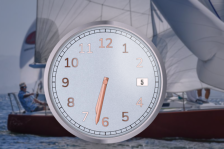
6:32
